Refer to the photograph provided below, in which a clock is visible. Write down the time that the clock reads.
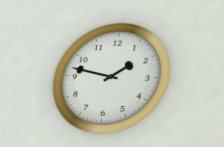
1:47
